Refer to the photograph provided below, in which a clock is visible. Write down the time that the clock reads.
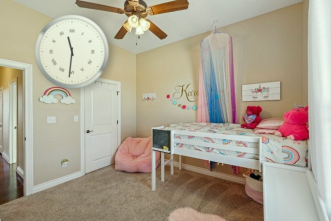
11:31
